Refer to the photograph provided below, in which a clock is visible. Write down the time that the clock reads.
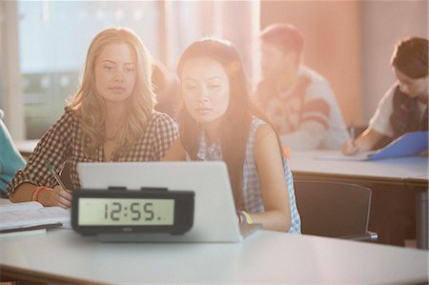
12:55
